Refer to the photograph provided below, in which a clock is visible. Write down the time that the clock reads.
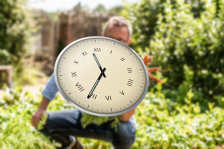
11:36
